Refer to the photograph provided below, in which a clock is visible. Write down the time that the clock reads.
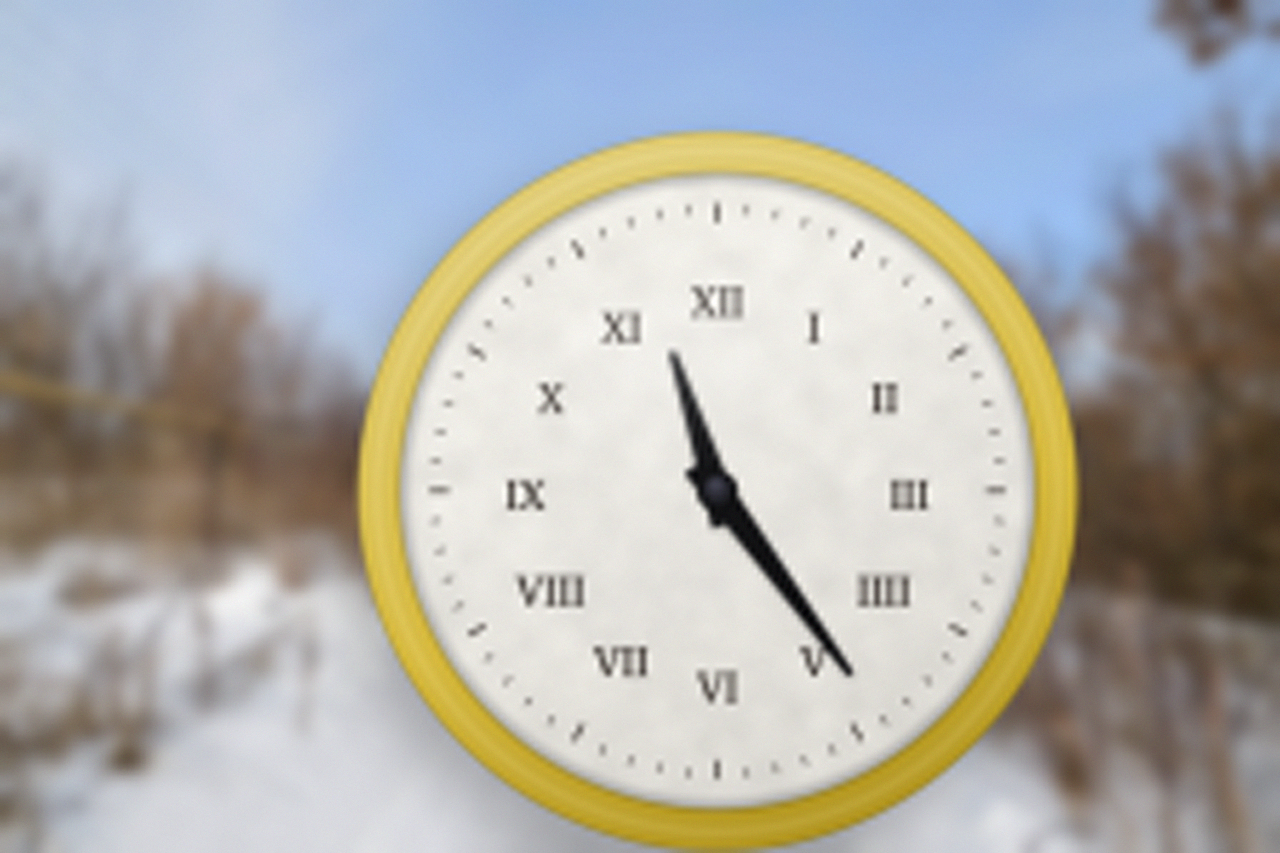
11:24
